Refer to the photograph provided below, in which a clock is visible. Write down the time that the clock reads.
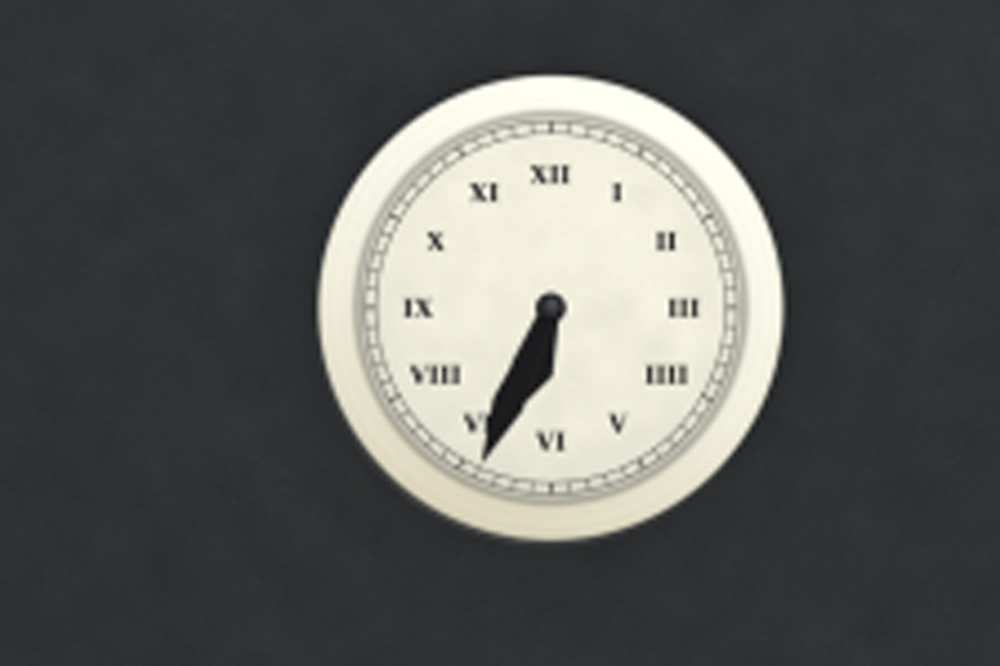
6:34
